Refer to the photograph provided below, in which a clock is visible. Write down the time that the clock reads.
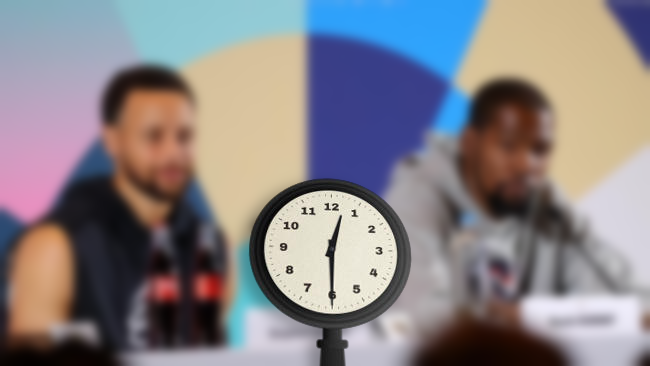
12:30
